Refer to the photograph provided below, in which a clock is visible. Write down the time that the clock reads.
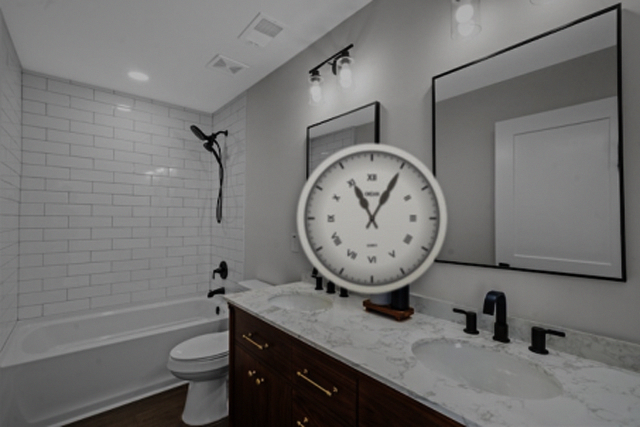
11:05
